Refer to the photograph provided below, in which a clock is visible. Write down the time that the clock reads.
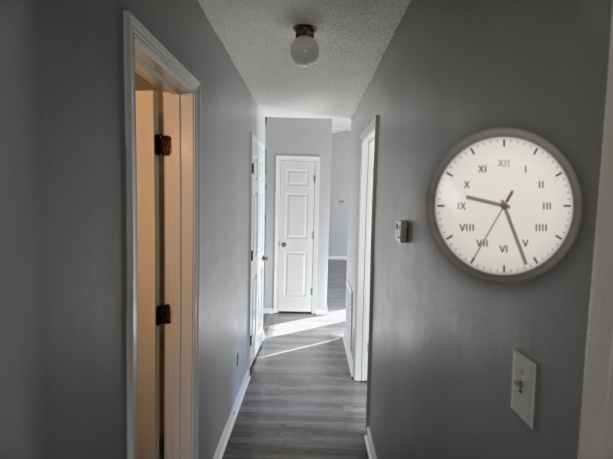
9:26:35
